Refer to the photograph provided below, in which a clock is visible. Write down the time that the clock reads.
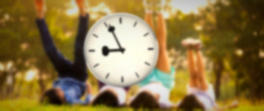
8:56
